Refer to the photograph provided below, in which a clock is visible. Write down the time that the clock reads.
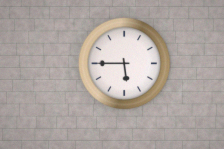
5:45
